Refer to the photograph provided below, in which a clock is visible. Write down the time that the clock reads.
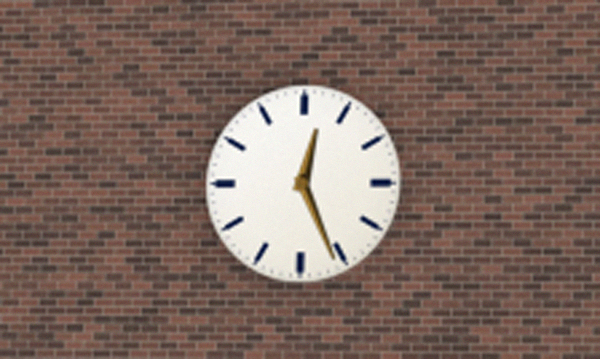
12:26
